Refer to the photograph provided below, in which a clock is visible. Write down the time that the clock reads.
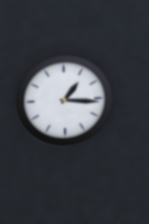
1:16
